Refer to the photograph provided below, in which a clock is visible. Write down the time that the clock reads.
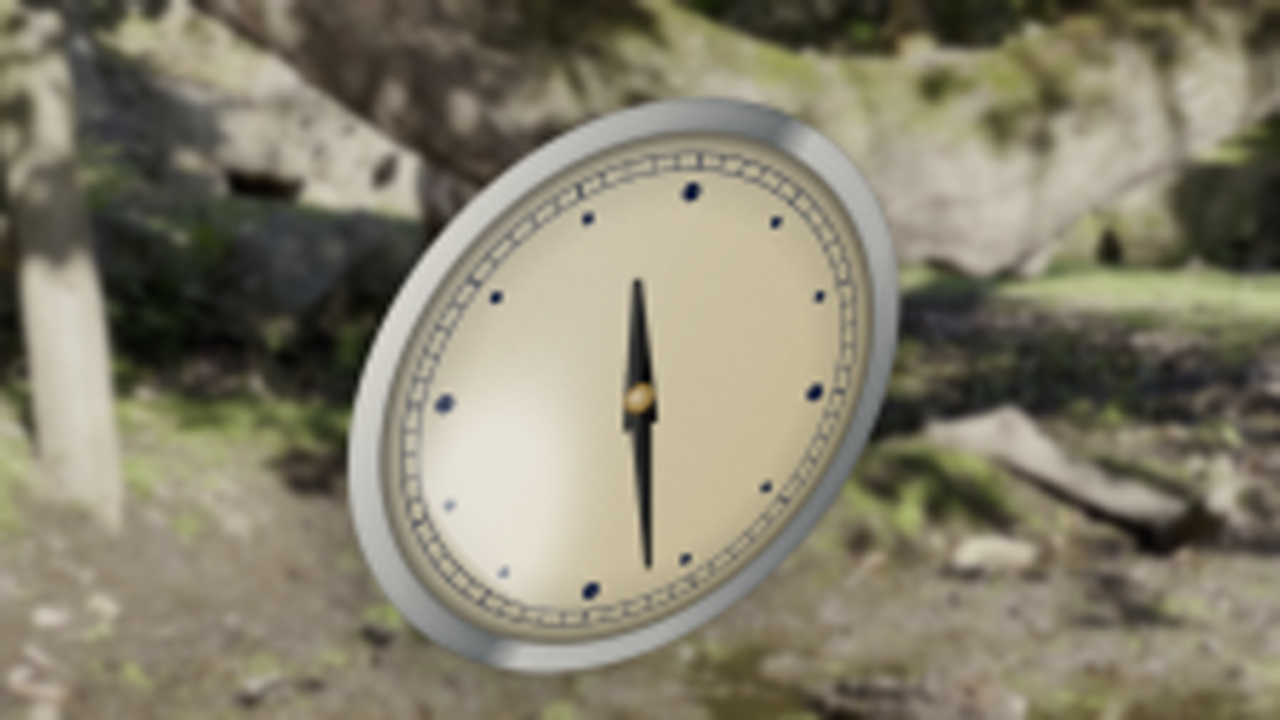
11:27
